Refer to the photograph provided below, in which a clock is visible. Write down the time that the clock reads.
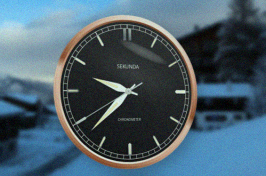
9:37:40
